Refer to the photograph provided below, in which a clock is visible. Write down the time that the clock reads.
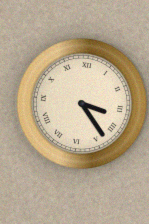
3:23
